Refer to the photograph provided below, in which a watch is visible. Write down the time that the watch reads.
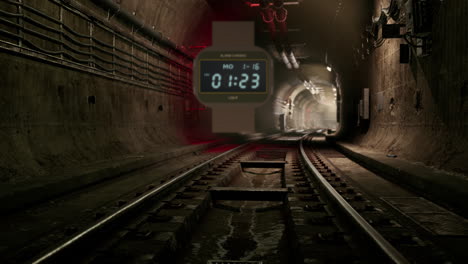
1:23
